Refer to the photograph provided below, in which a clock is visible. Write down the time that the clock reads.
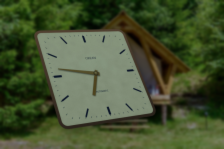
6:47
